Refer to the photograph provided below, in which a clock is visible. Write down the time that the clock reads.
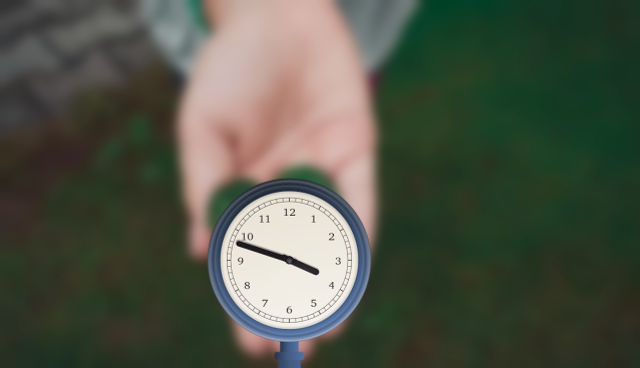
3:48
